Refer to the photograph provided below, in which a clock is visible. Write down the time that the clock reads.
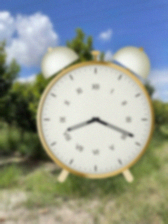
8:19
